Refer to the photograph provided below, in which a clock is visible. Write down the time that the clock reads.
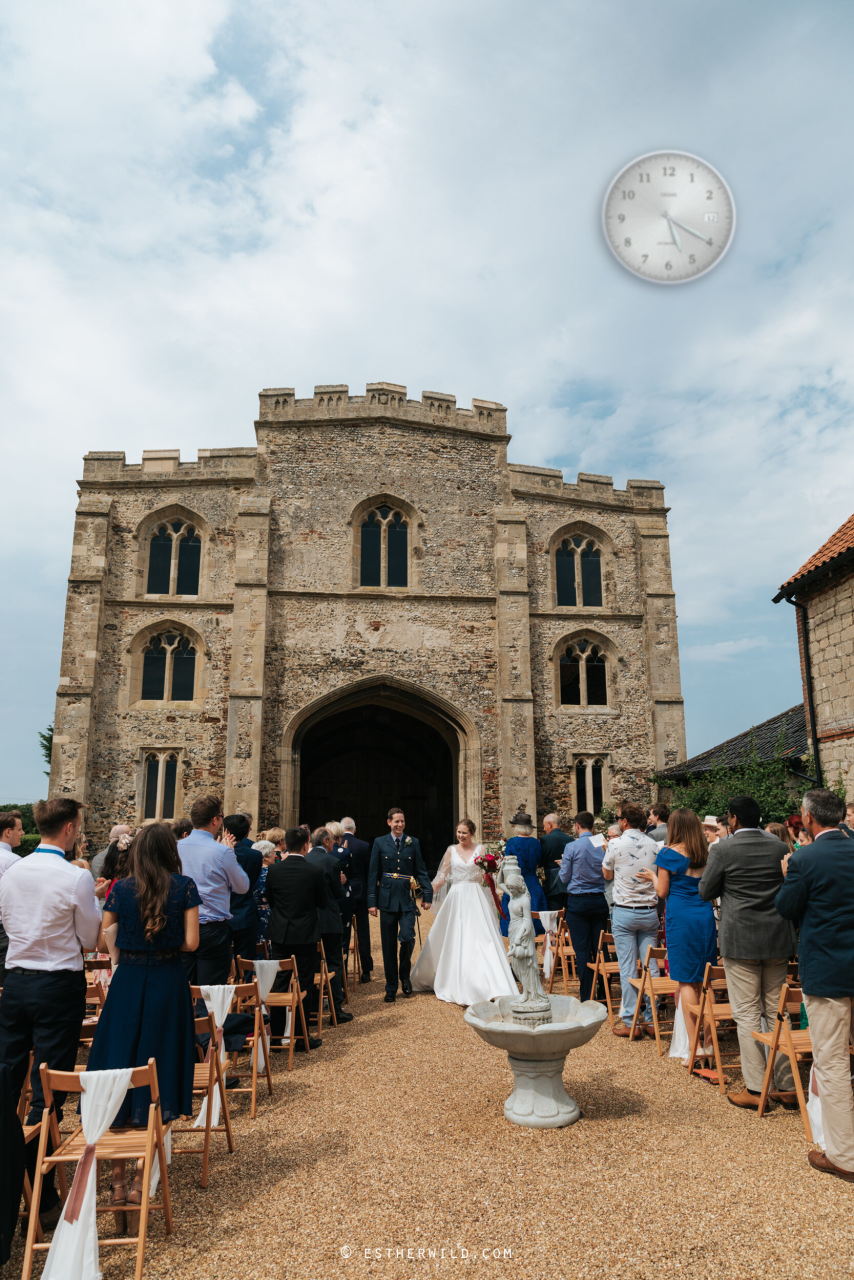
5:20
